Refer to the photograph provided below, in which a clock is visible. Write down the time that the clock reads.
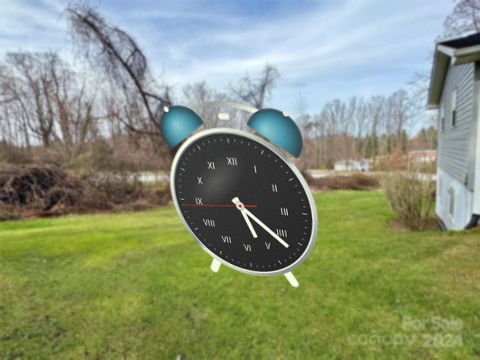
5:21:44
